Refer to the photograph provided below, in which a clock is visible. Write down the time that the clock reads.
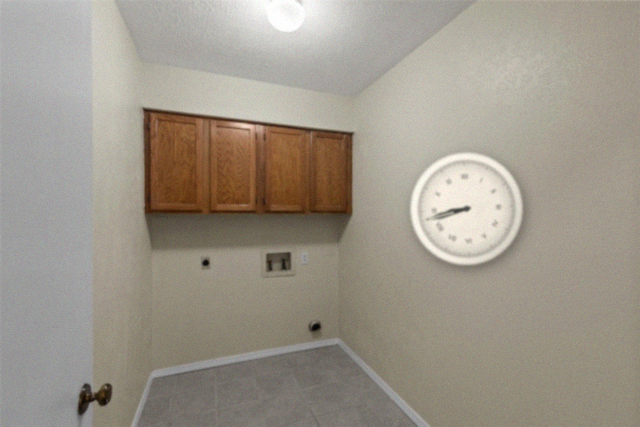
8:43
